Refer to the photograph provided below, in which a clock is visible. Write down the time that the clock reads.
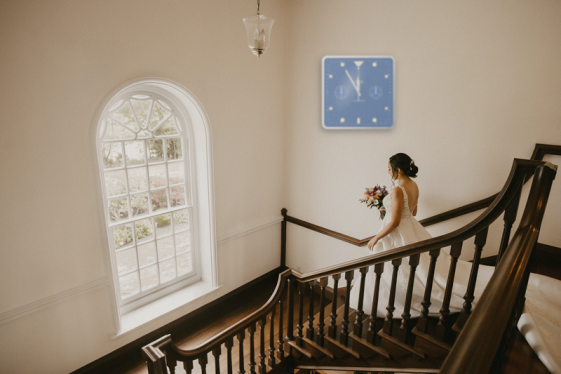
11:55
